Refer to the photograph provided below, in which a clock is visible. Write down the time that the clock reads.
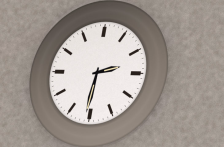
2:31
